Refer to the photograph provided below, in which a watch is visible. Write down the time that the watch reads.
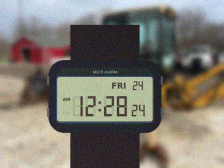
12:28:24
